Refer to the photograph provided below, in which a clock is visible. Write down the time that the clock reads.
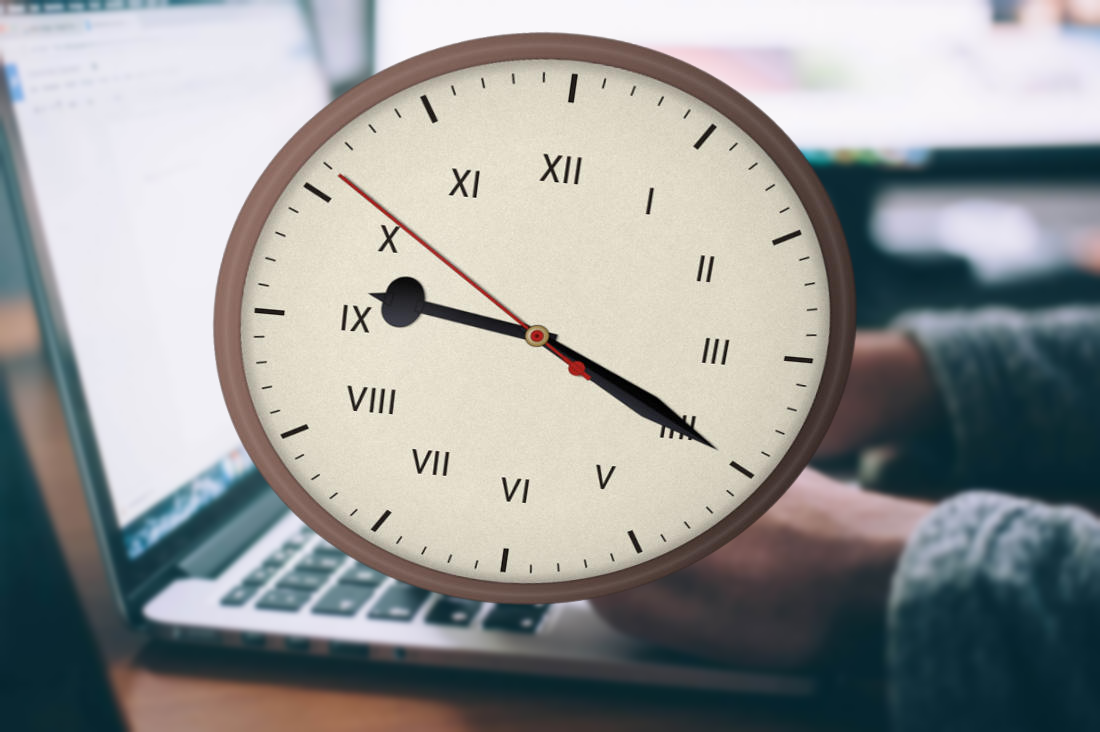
9:19:51
